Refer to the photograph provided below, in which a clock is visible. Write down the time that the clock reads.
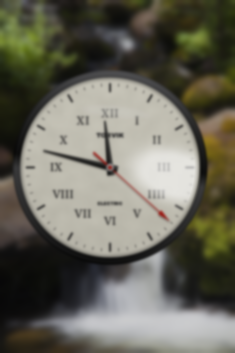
11:47:22
